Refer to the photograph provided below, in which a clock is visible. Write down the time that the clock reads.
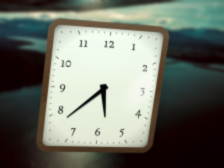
5:38
